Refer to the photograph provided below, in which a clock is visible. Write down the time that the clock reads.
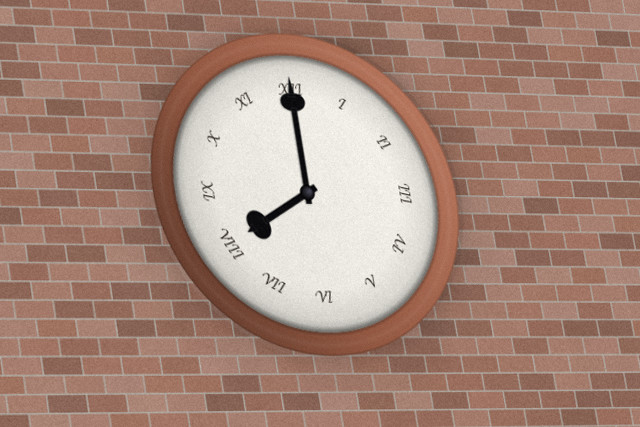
8:00
